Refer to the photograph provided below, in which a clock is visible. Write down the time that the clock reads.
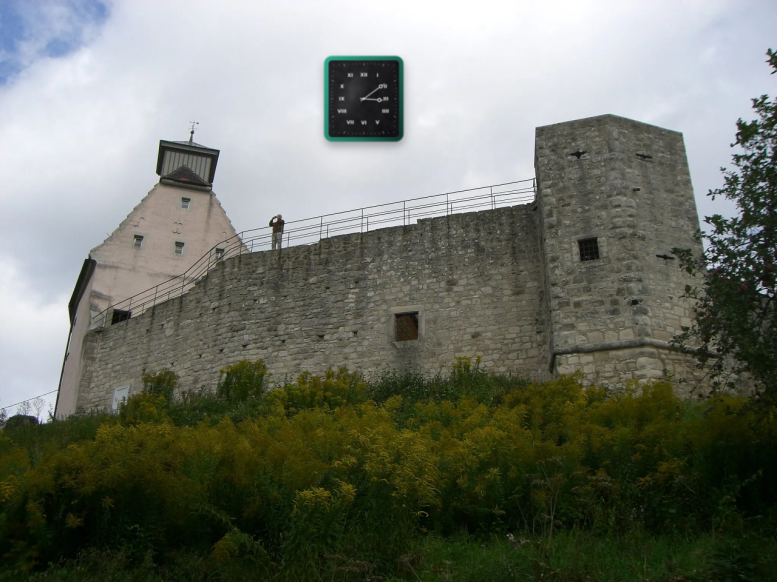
3:09
